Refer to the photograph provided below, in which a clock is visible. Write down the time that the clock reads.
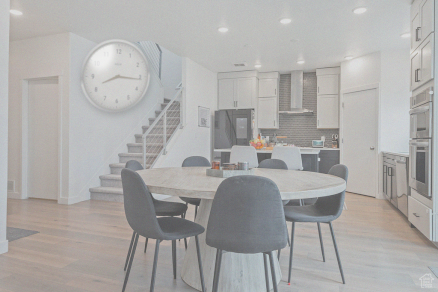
8:16
